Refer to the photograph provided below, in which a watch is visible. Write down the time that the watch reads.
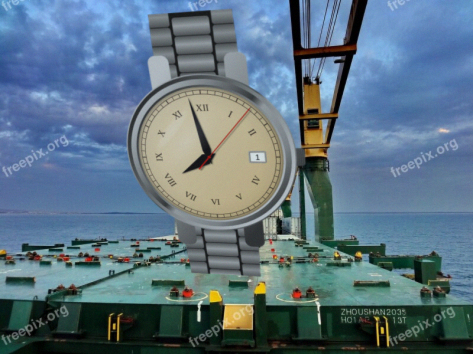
7:58:07
